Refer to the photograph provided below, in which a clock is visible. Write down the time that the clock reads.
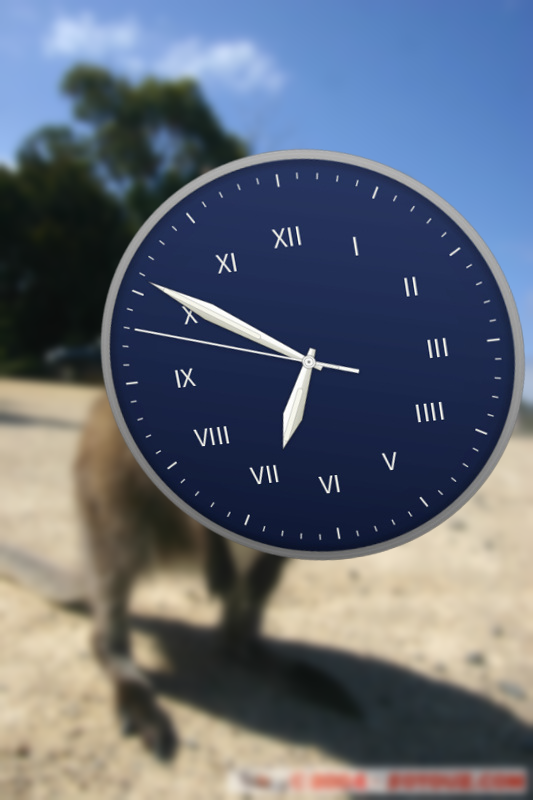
6:50:48
